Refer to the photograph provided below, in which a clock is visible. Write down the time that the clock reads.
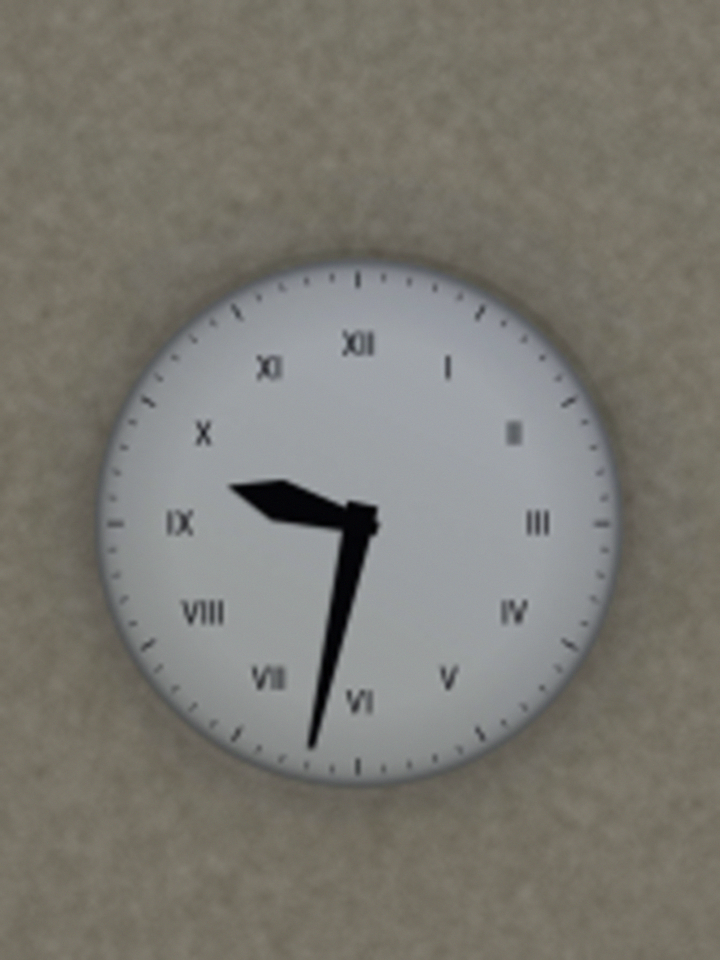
9:32
